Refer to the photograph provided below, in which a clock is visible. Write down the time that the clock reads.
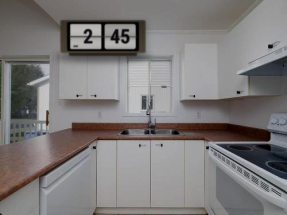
2:45
